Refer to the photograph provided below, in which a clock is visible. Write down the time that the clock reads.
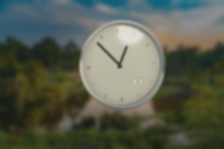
12:53
